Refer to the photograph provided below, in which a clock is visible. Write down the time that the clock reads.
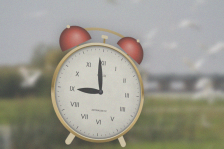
8:59
